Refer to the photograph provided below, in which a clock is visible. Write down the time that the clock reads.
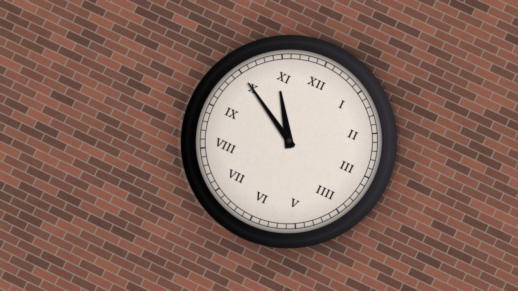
10:50
